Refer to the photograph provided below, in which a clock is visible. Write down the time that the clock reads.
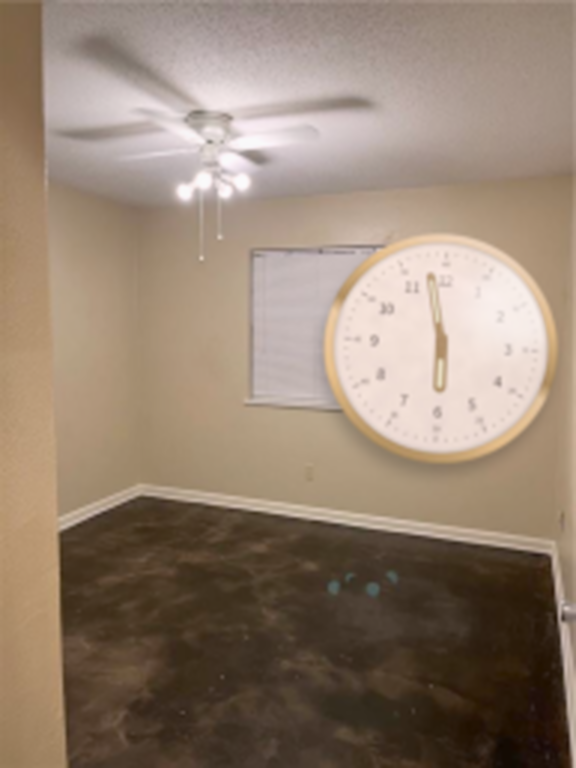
5:58
